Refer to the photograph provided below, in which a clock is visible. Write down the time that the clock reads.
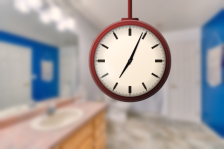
7:04
